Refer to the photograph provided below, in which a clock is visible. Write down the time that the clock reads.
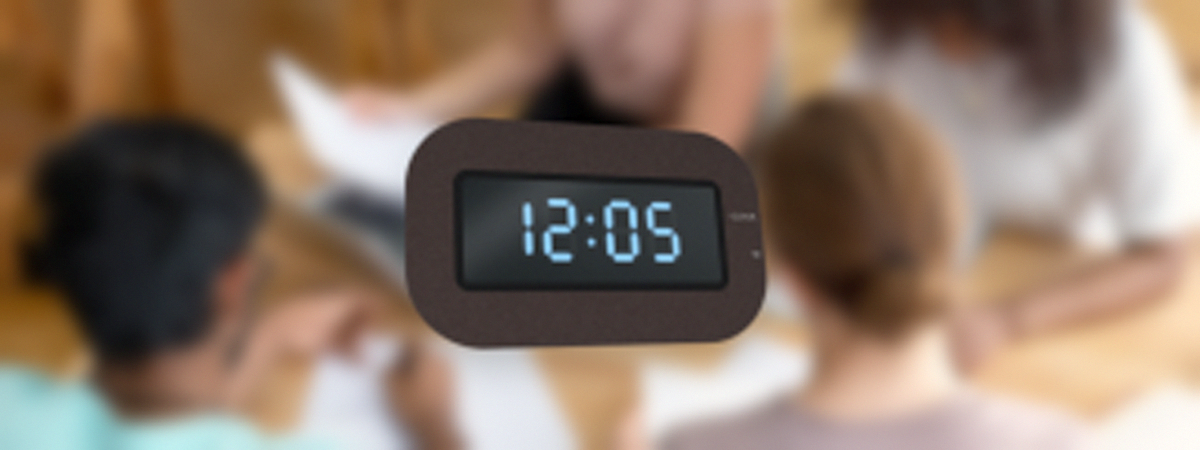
12:05
